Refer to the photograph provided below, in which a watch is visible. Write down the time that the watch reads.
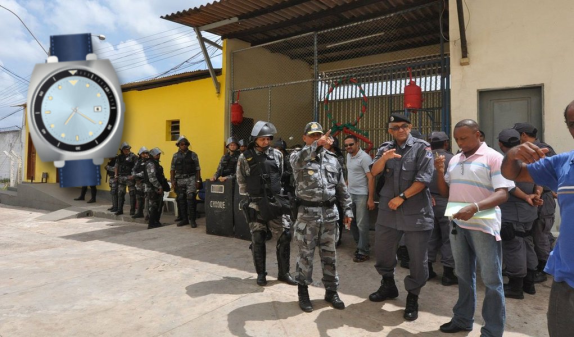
7:21
